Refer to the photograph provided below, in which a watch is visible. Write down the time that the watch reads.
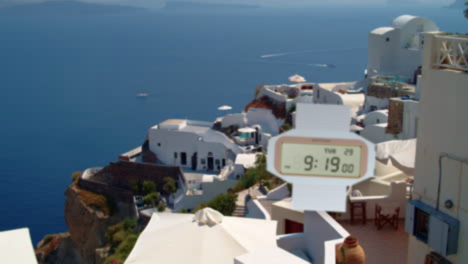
9:19
